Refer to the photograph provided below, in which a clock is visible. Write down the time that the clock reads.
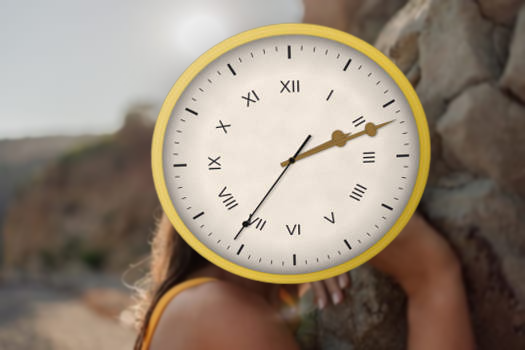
2:11:36
